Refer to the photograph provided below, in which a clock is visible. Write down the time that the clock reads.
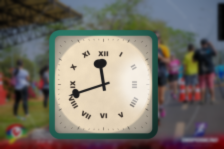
11:42
